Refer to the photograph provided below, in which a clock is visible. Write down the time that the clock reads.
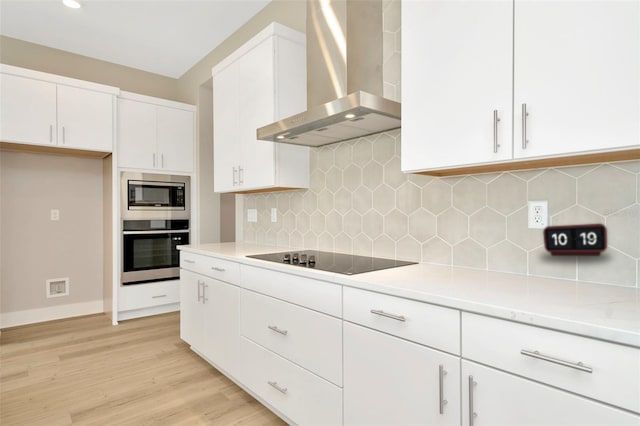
10:19
